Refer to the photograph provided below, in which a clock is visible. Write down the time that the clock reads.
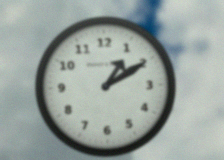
1:10
